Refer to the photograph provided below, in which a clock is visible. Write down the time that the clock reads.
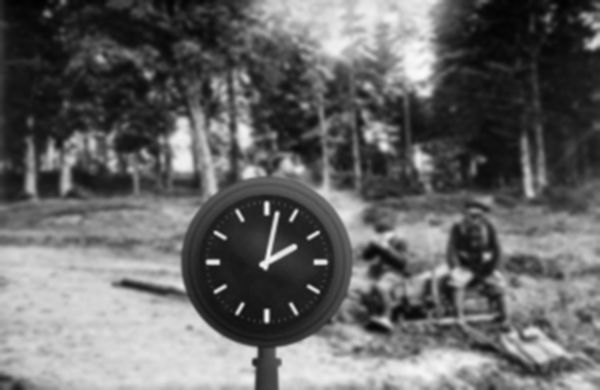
2:02
